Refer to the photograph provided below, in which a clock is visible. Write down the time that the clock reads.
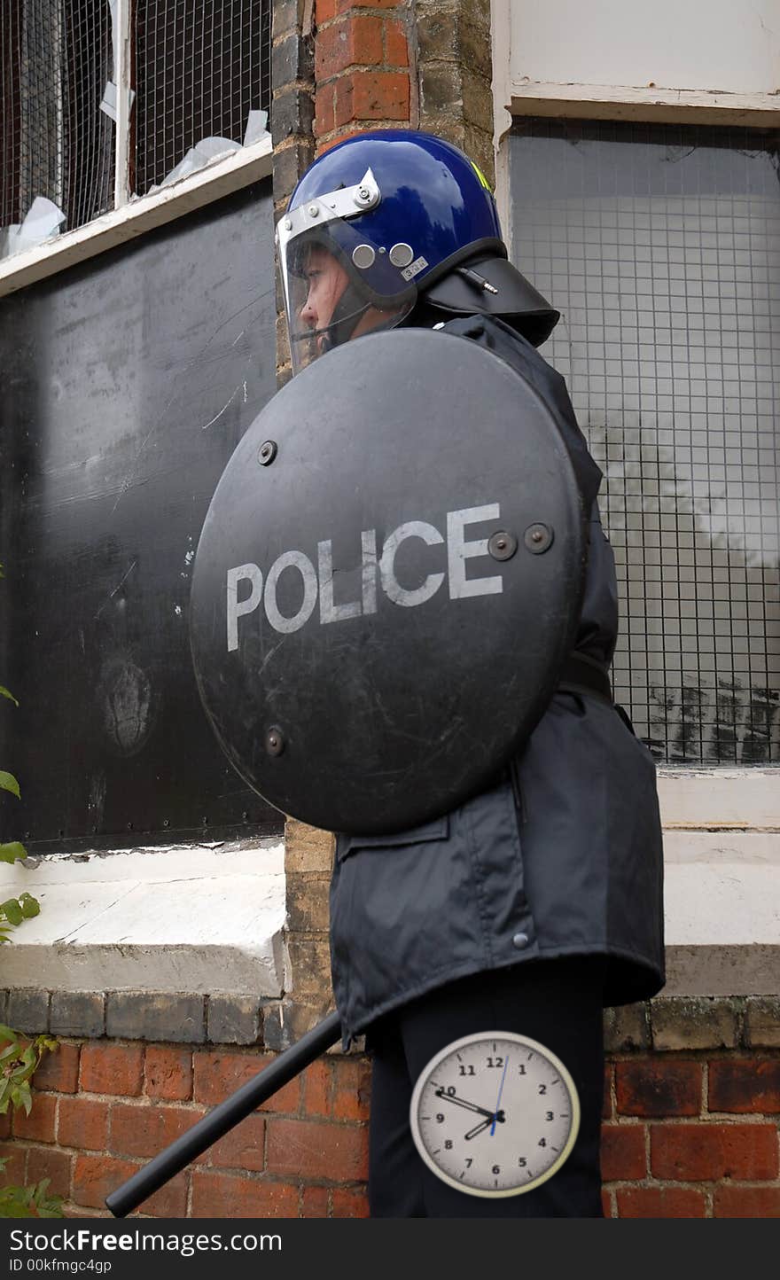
7:49:02
